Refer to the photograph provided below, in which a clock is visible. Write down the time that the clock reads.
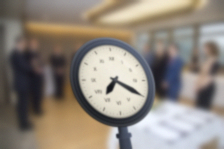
7:20
